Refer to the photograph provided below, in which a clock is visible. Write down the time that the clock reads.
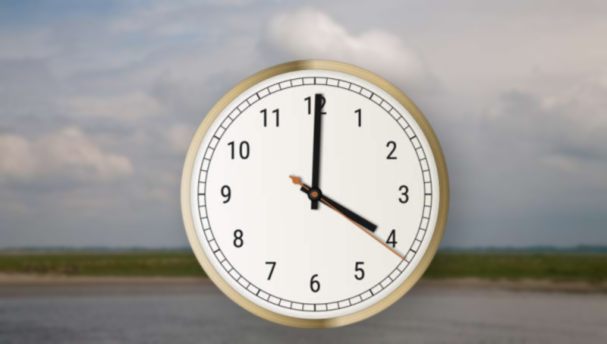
4:00:21
